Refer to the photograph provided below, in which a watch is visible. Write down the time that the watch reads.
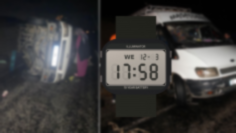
17:58
